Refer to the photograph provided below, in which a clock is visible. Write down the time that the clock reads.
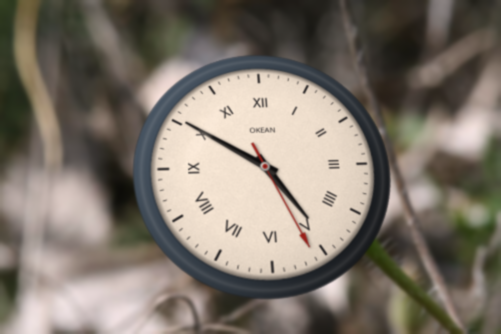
4:50:26
